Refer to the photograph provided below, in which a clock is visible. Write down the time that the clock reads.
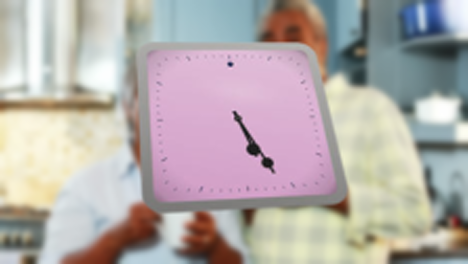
5:26
